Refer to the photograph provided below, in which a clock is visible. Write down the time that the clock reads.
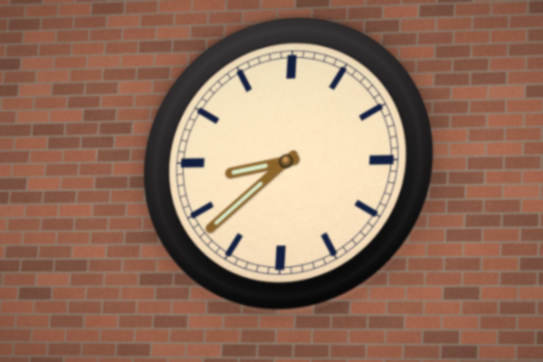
8:38
